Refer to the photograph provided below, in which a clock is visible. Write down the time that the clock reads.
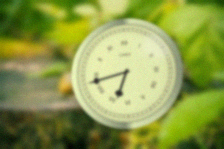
6:43
